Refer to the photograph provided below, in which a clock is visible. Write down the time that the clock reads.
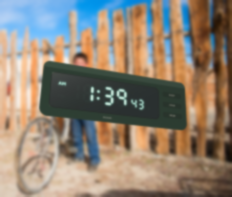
1:39
